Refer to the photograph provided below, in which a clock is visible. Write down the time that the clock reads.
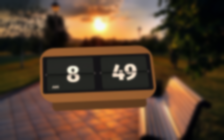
8:49
